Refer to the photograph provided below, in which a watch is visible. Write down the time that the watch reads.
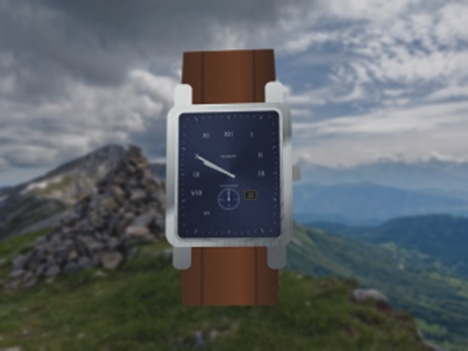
9:50
